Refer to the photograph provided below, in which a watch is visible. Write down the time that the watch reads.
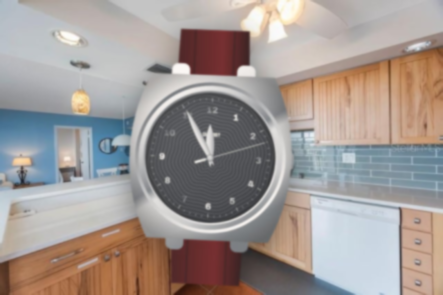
11:55:12
